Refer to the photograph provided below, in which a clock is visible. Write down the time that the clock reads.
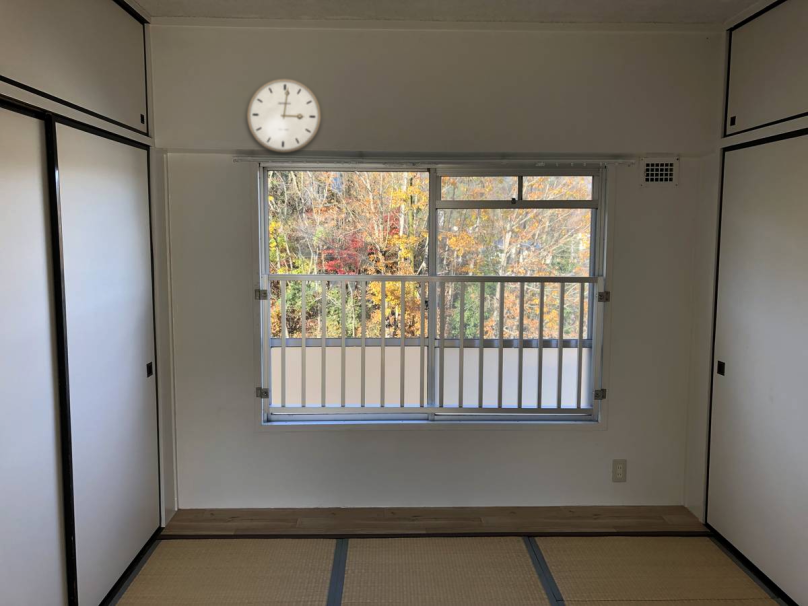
3:01
